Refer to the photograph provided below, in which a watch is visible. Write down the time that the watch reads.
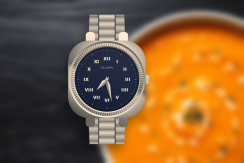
7:28
